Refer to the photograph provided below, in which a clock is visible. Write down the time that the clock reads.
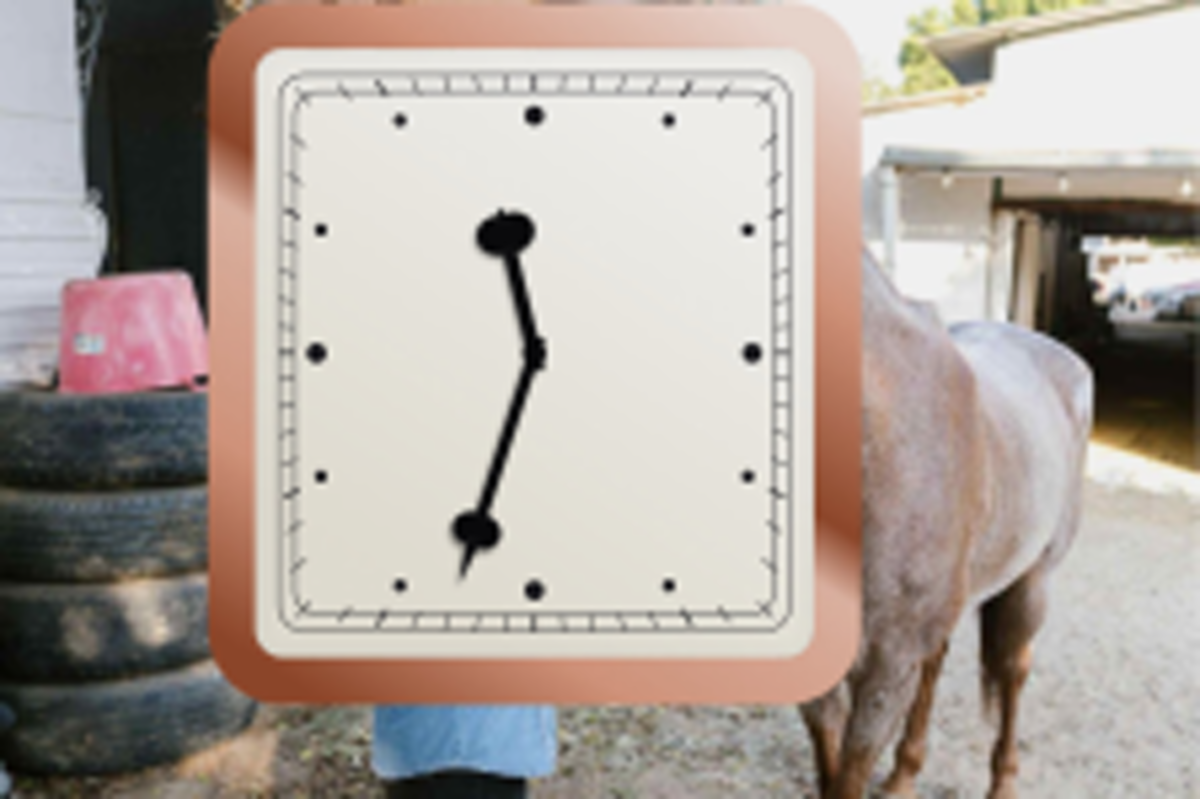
11:33
